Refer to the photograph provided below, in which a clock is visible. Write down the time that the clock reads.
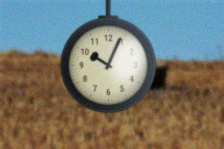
10:04
